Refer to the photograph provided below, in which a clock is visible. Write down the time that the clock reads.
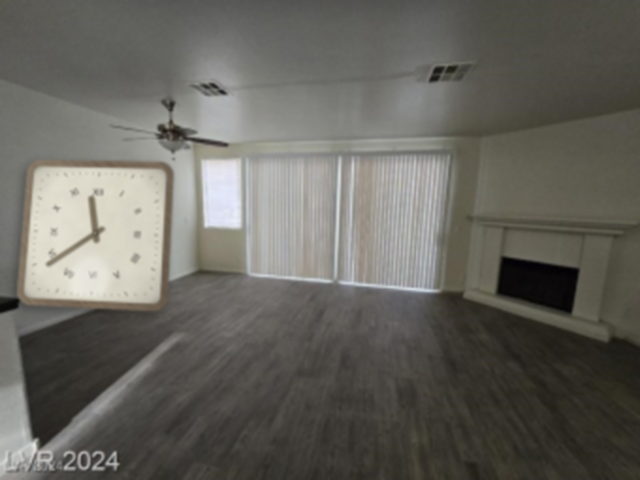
11:39
